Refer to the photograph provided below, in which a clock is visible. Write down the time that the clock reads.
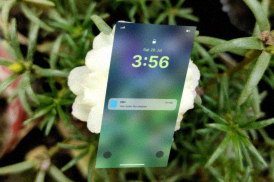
3:56
